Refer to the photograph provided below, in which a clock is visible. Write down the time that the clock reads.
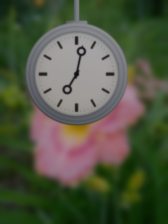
7:02
